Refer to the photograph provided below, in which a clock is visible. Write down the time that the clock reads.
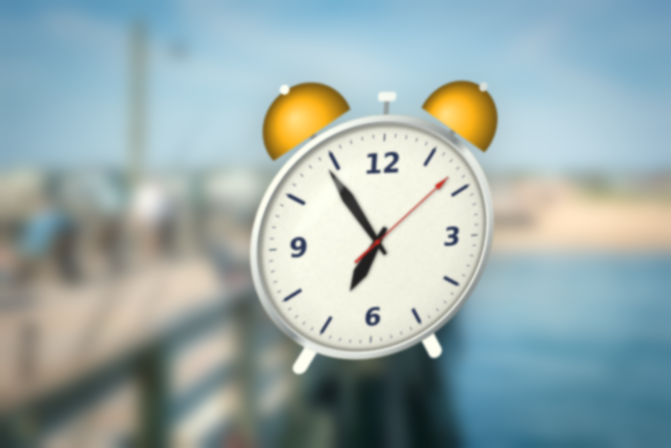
6:54:08
